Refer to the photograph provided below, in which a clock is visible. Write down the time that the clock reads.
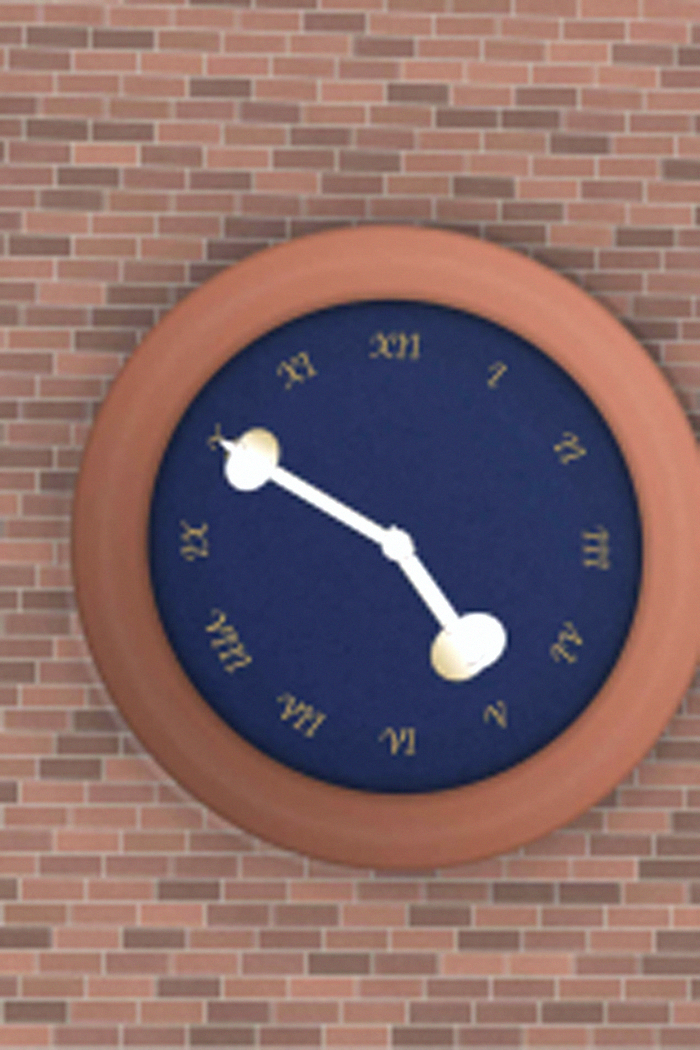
4:50
